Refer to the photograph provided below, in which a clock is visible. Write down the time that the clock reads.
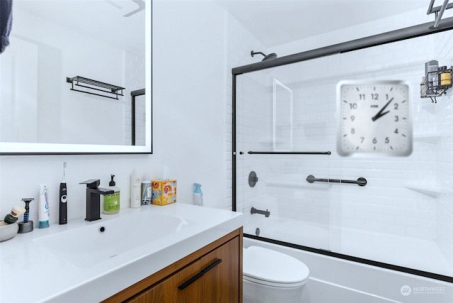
2:07
